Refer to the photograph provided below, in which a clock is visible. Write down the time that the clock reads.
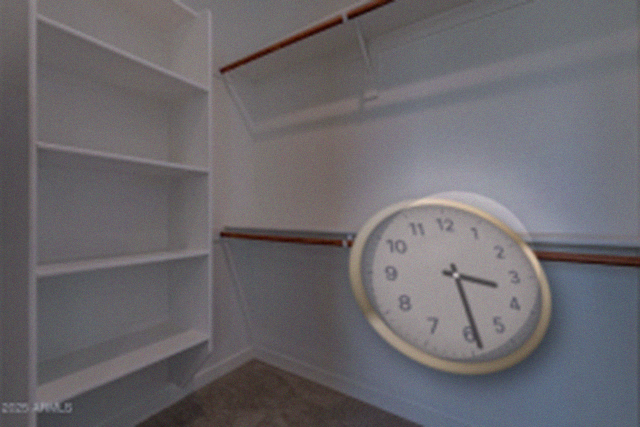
3:29
